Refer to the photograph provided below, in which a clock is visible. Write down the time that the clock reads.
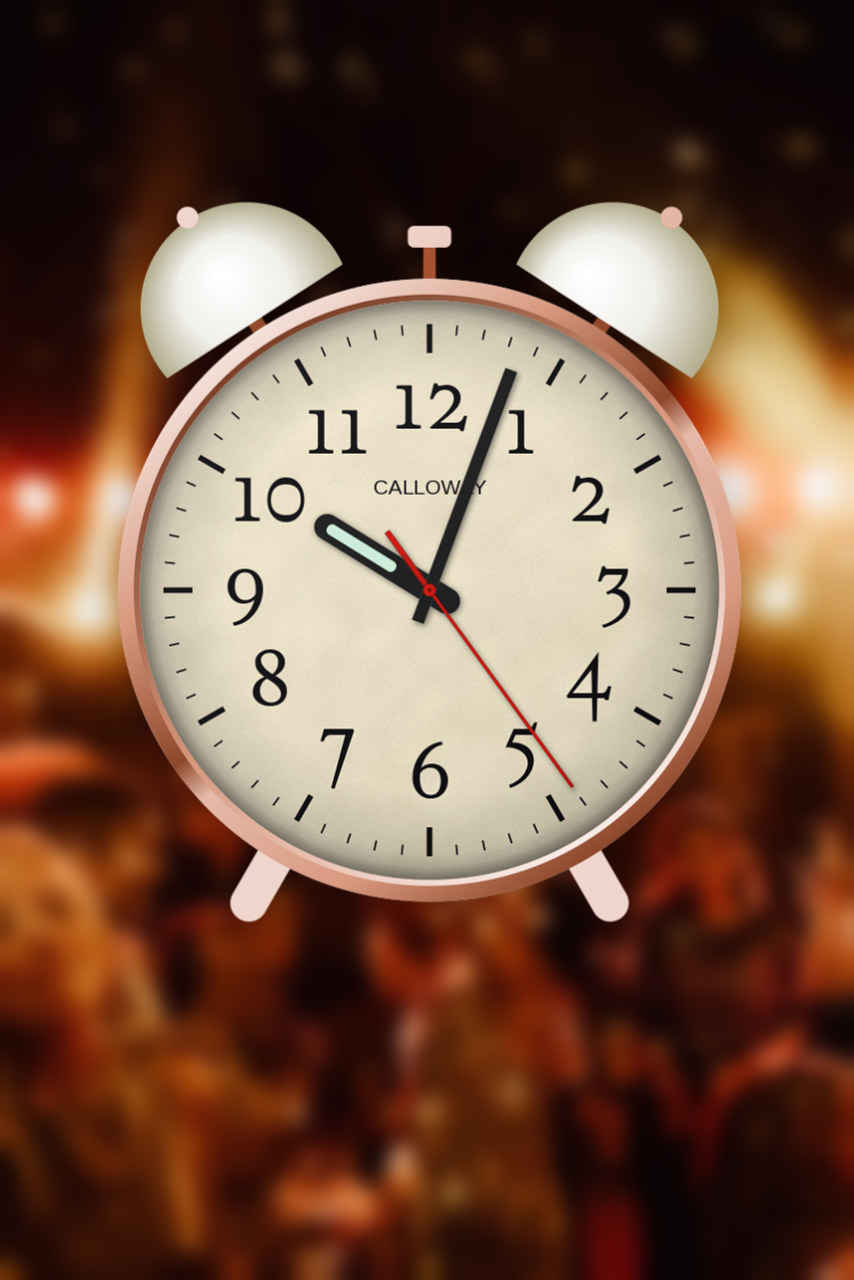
10:03:24
